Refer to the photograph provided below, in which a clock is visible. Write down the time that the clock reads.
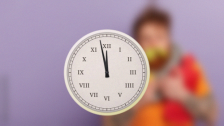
11:58
